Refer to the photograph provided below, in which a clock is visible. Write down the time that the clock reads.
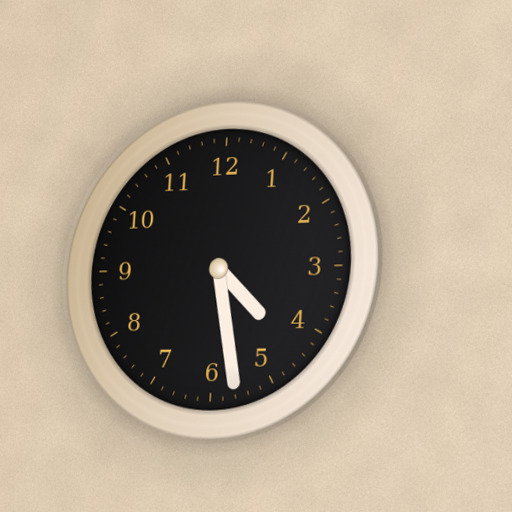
4:28
